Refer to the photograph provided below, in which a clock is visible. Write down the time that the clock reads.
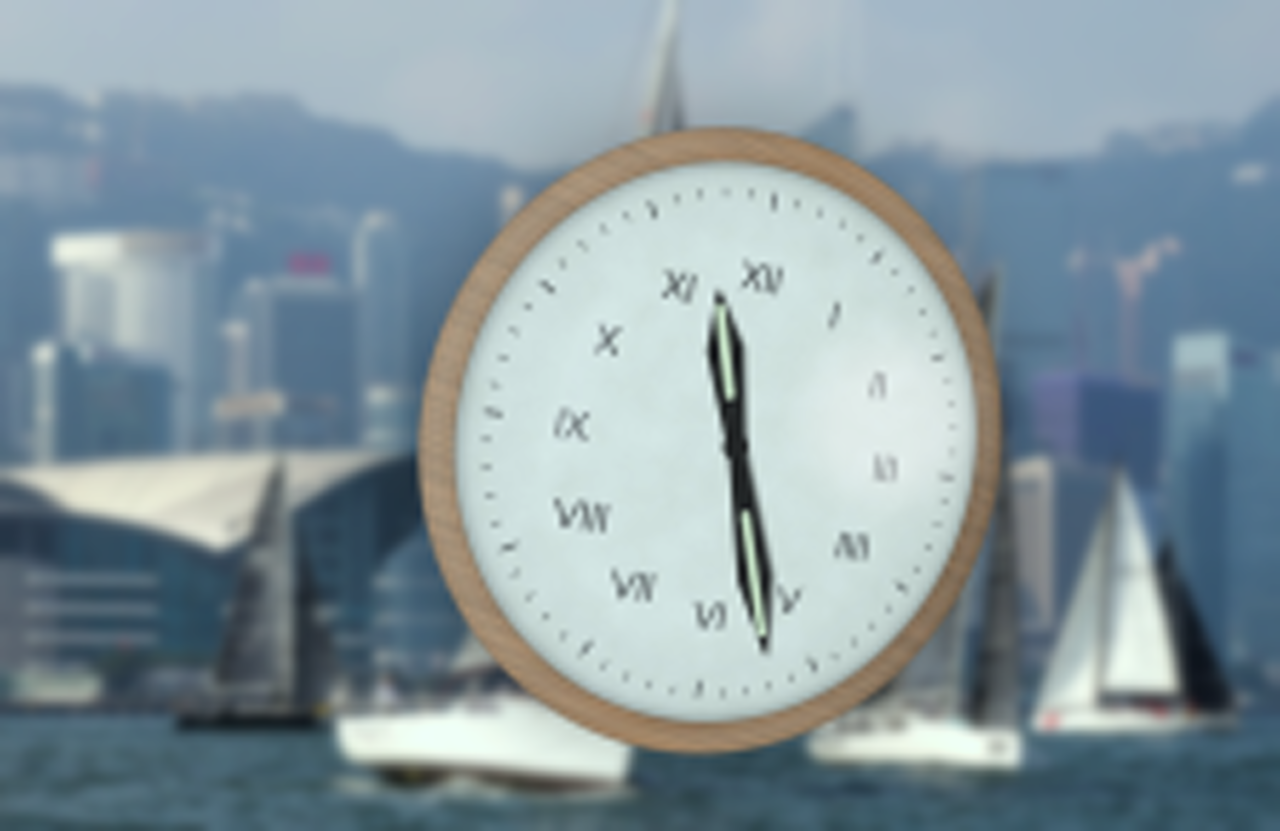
11:27
